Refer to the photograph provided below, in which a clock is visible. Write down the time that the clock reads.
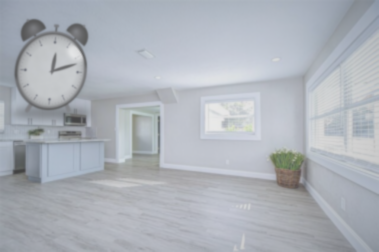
12:12
